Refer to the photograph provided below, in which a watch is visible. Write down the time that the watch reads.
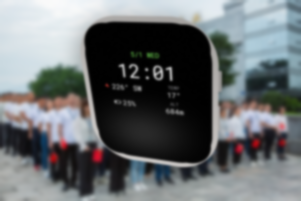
12:01
